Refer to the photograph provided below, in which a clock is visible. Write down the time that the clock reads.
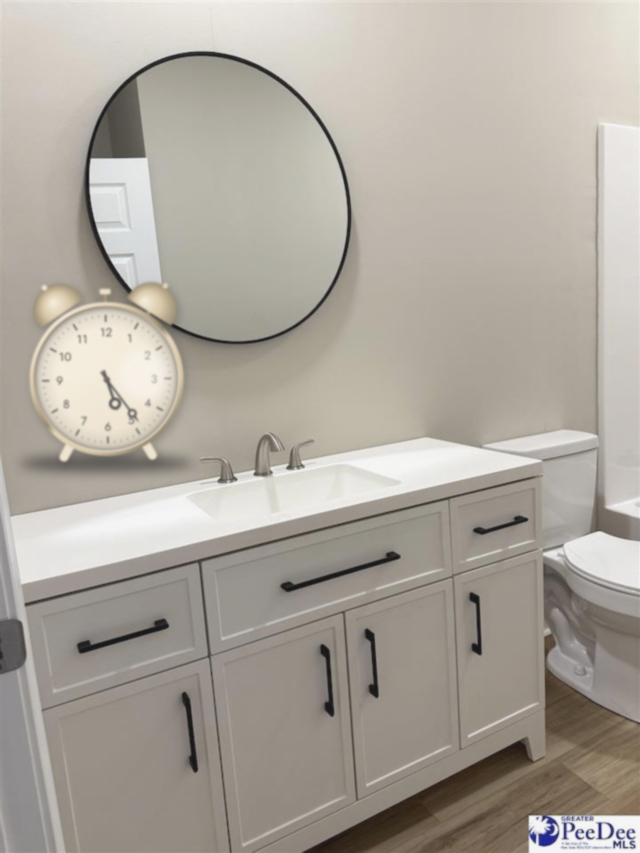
5:24
